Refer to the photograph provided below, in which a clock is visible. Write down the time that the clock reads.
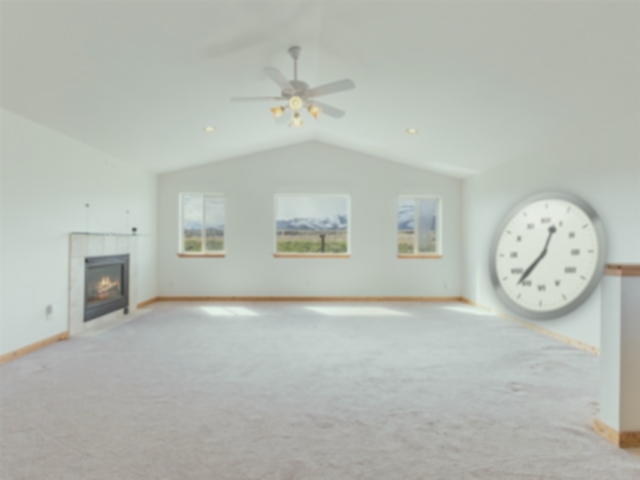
12:37
